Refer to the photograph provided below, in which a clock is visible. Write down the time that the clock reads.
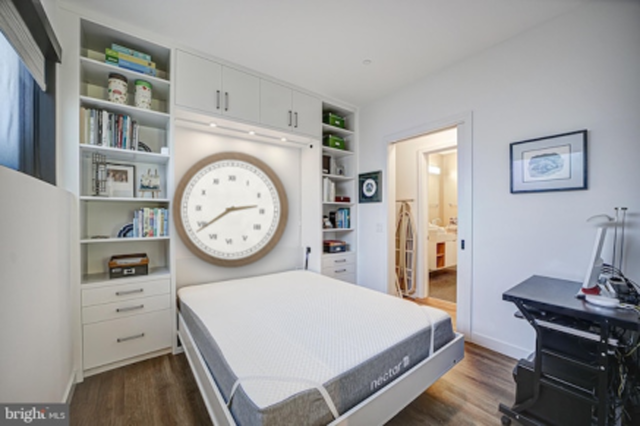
2:39
